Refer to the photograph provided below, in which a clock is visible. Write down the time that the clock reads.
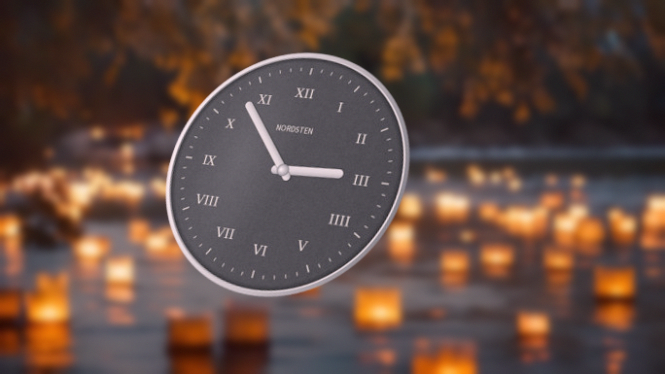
2:53
